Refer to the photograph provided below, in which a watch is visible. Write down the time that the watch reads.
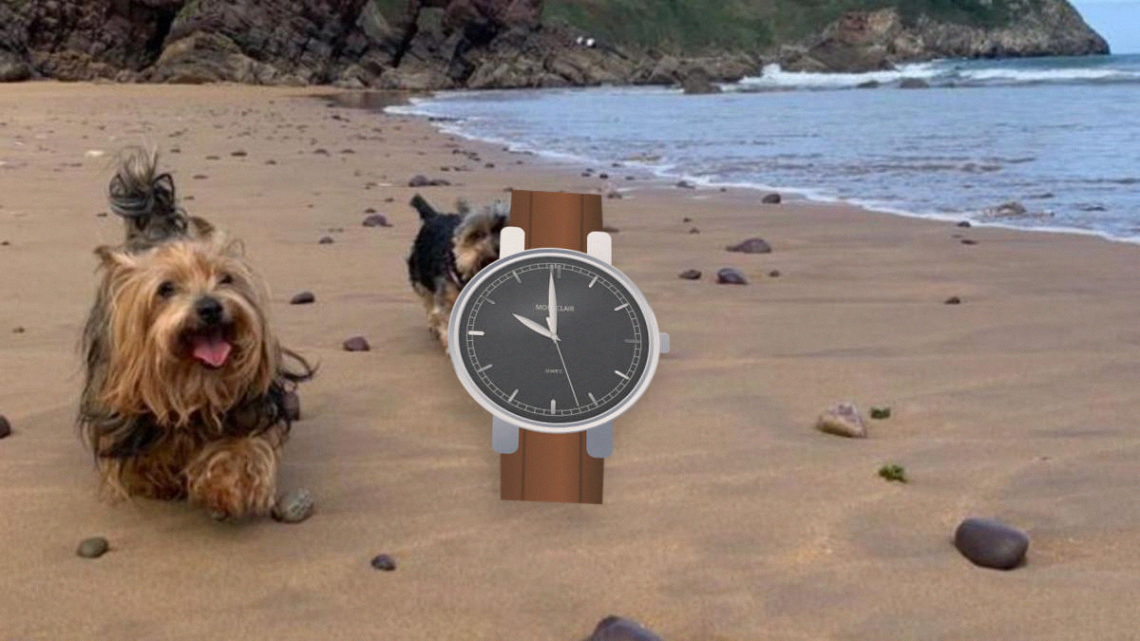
9:59:27
